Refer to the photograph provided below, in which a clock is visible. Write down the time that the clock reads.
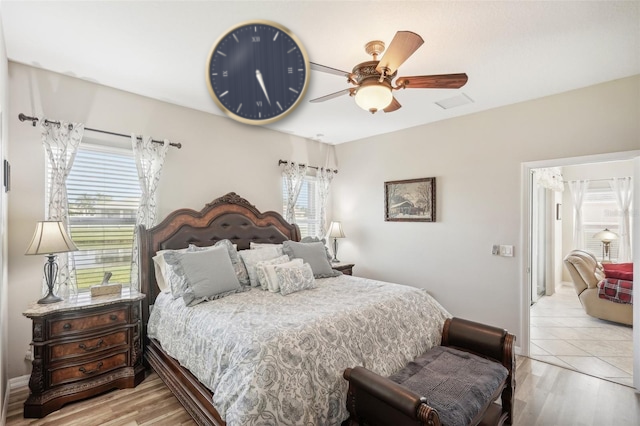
5:27
